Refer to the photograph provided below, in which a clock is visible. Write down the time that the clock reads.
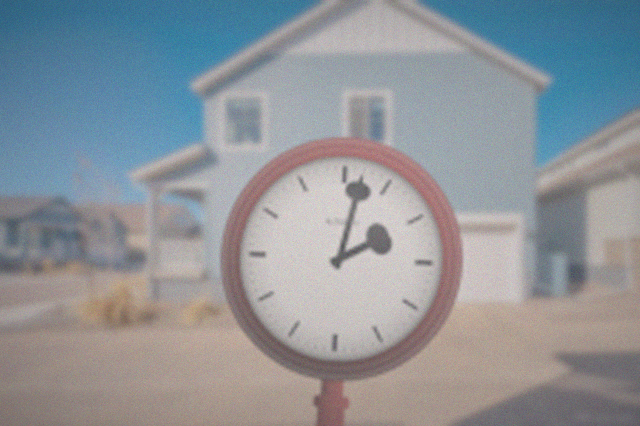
2:02
